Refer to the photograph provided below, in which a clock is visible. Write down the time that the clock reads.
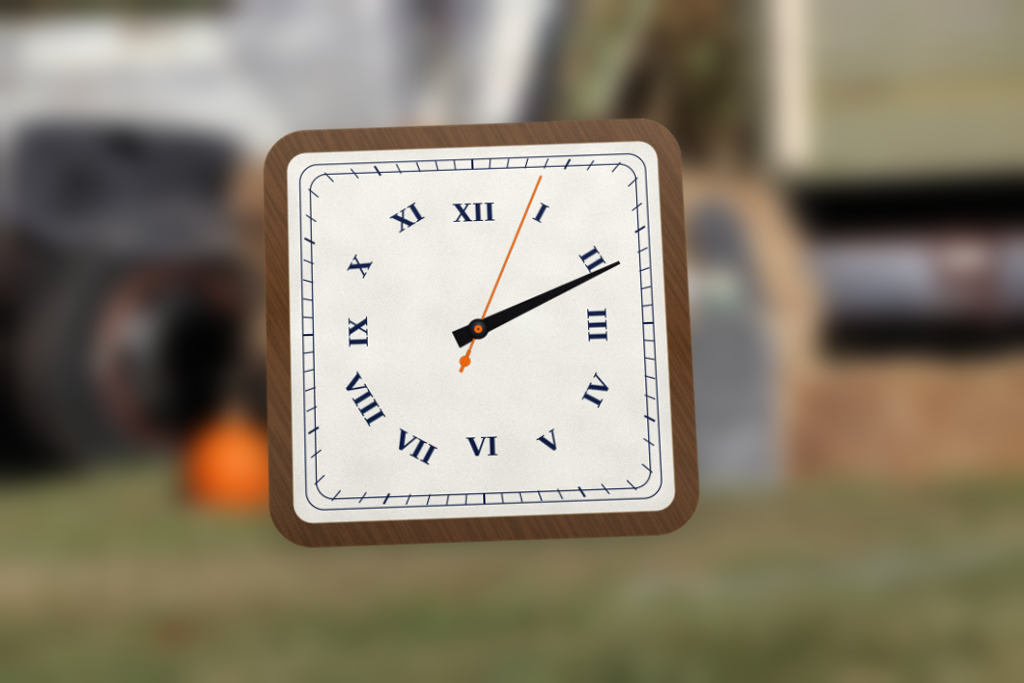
2:11:04
